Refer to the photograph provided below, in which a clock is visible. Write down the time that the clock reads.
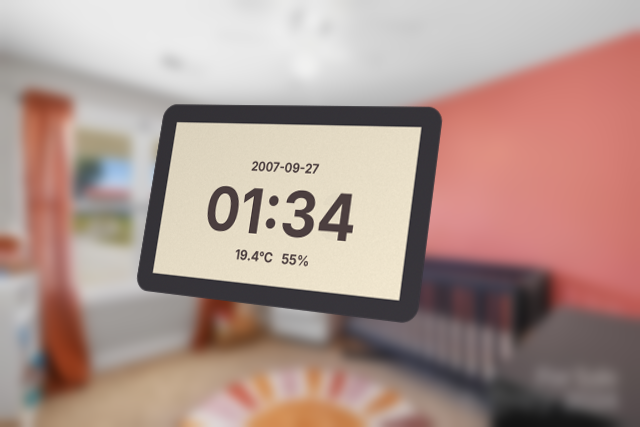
1:34
